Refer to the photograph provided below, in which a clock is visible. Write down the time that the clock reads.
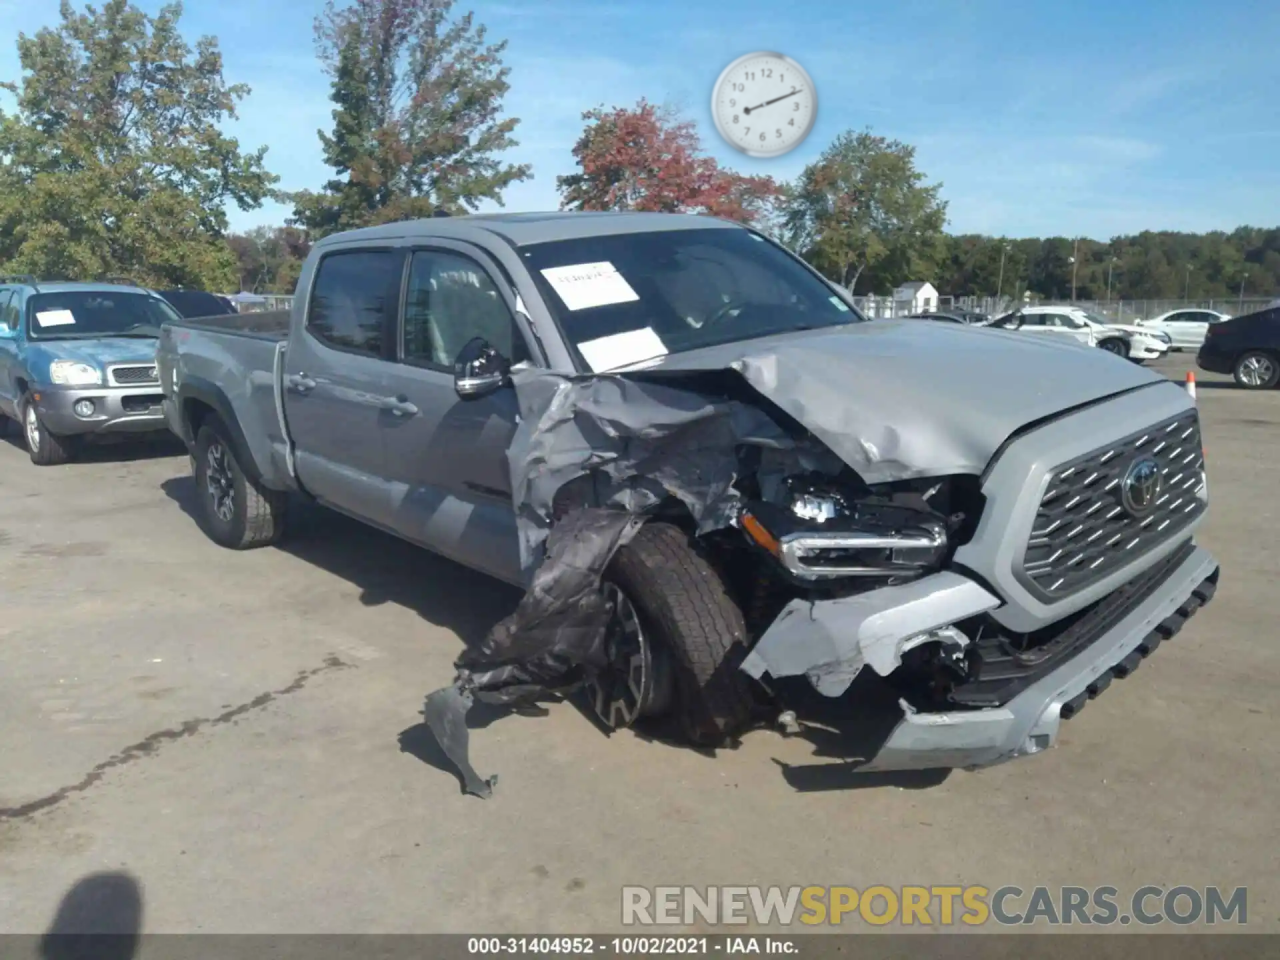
8:11
